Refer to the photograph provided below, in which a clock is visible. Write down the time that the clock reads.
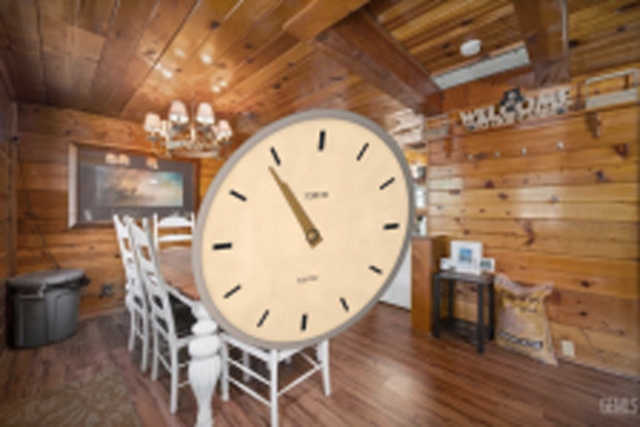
10:54
